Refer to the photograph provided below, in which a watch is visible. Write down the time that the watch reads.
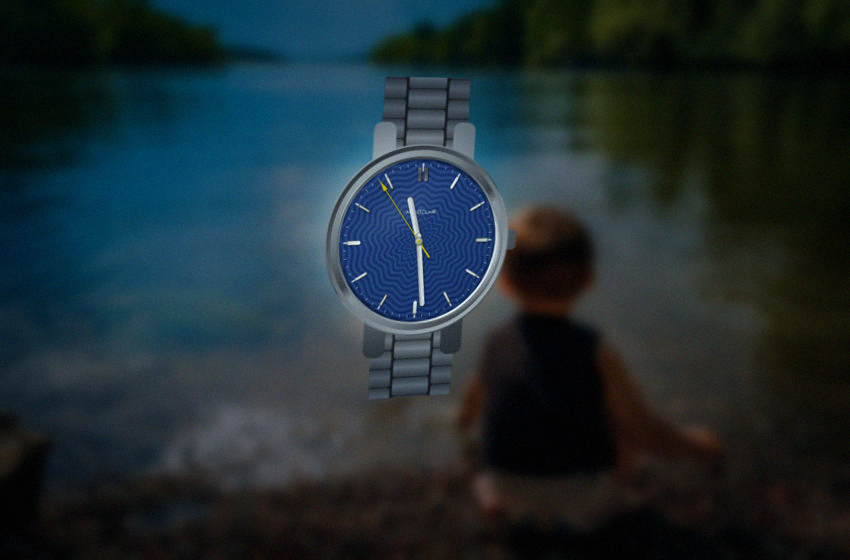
11:28:54
